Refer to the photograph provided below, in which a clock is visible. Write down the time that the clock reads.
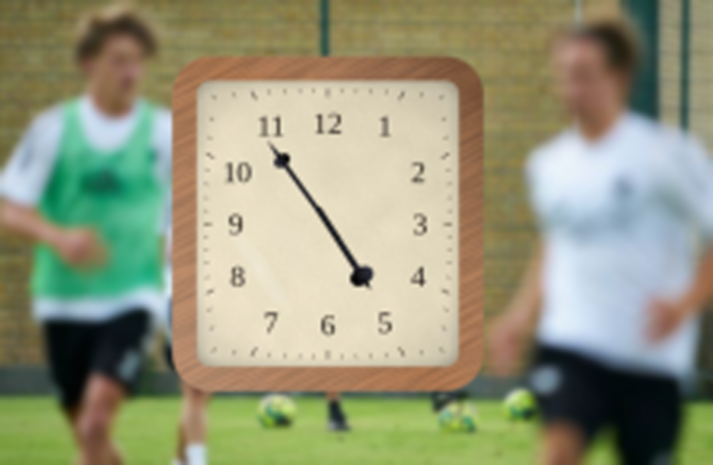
4:54
